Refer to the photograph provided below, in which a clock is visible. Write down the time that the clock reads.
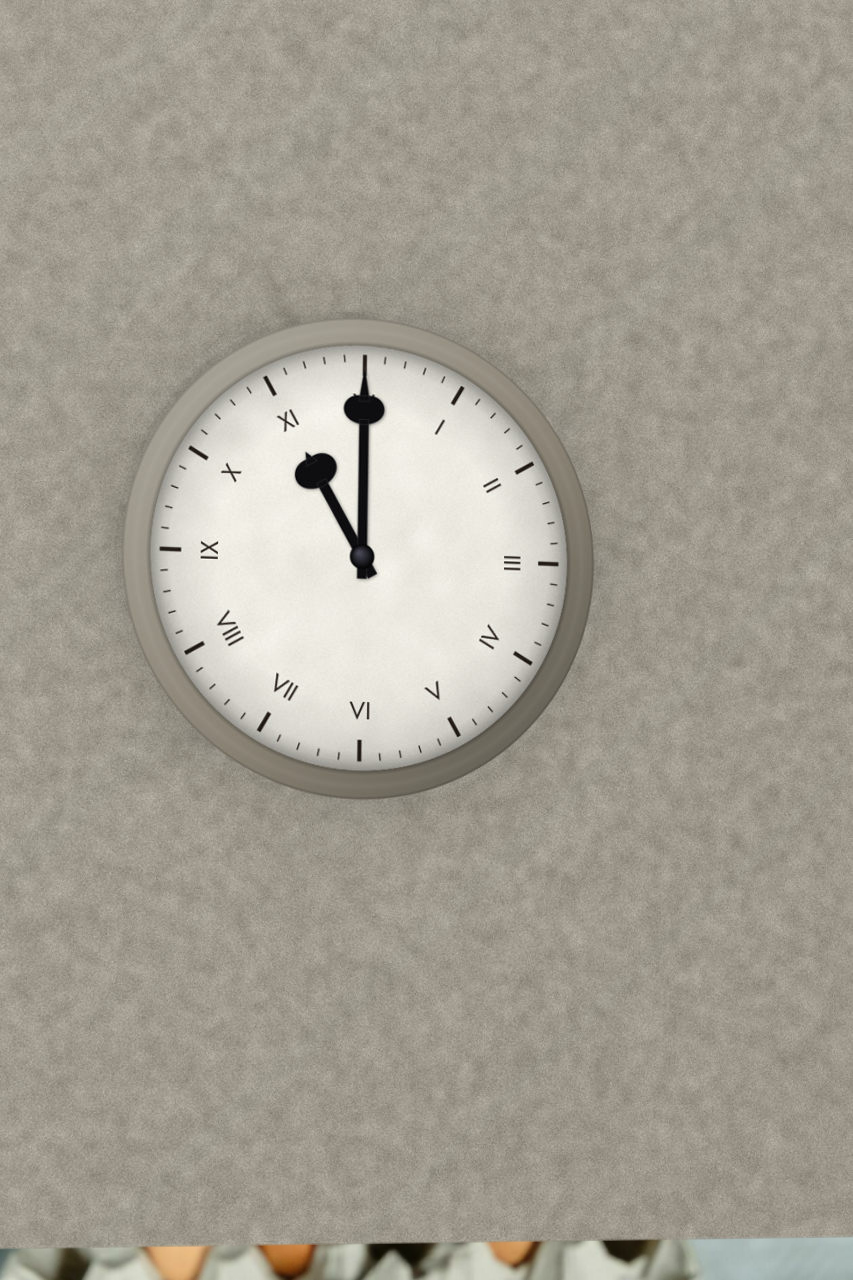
11:00
